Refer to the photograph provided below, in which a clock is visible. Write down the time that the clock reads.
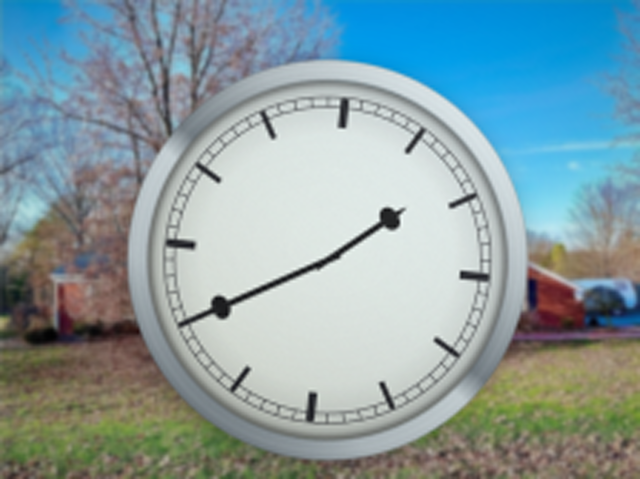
1:40
